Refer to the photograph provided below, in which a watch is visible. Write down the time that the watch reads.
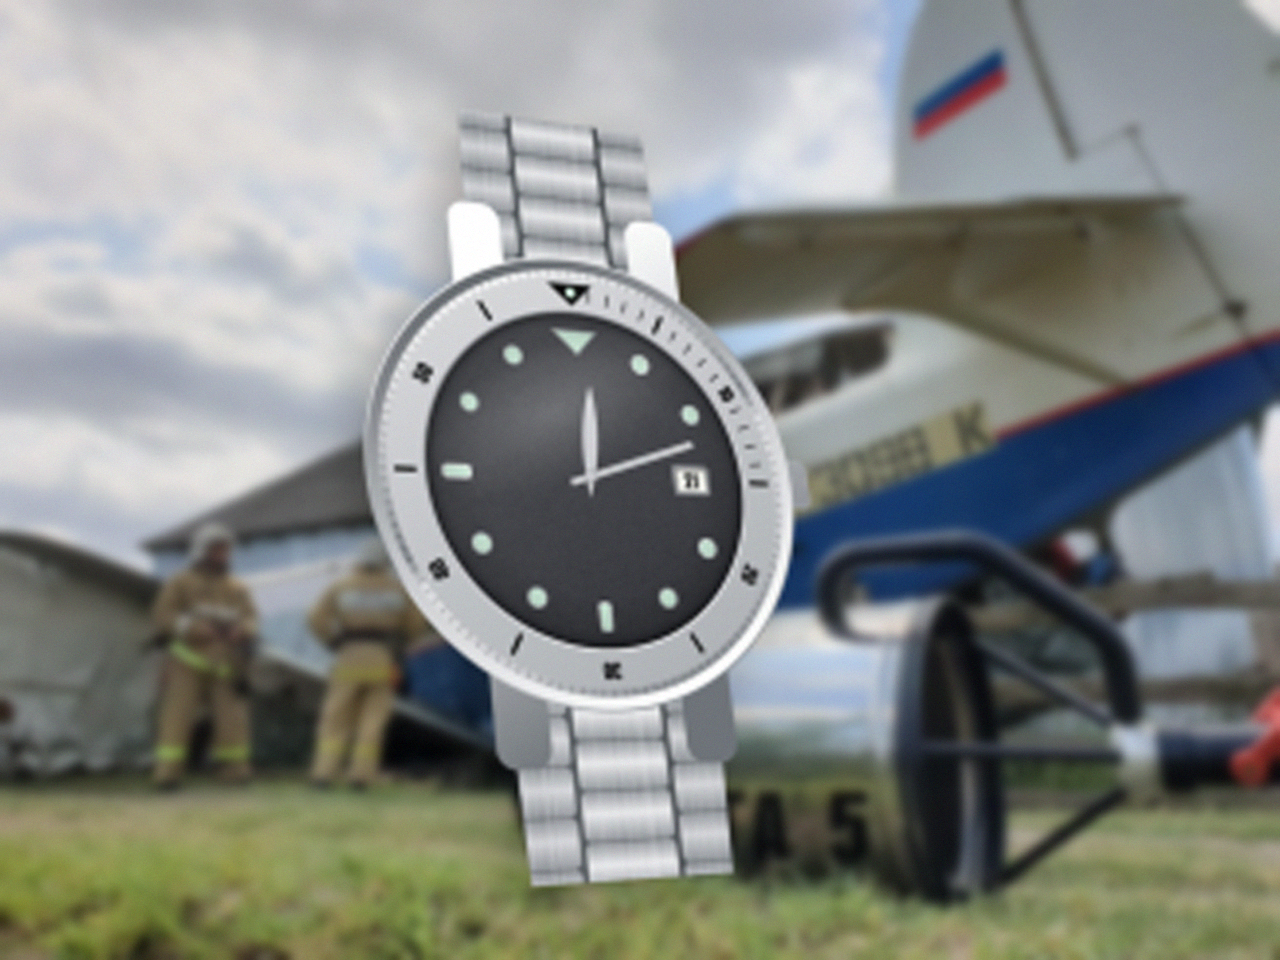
12:12
